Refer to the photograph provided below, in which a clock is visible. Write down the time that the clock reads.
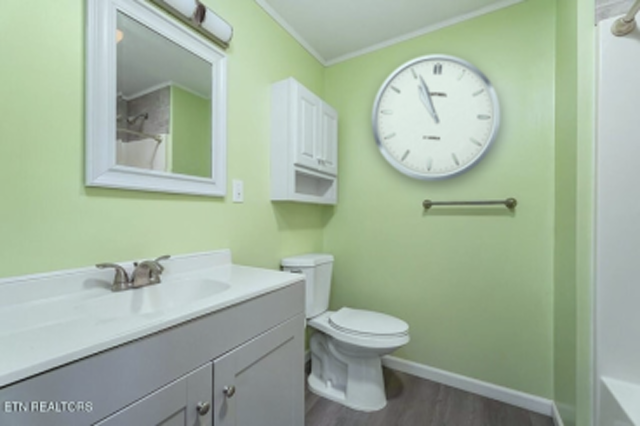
10:56
